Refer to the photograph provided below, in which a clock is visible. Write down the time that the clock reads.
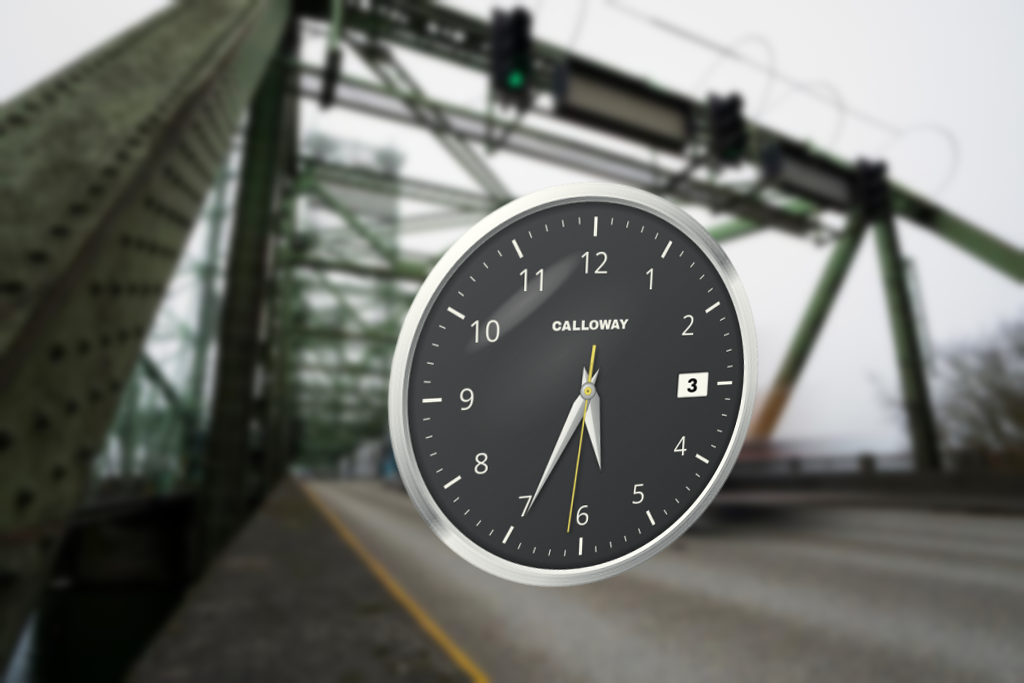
5:34:31
